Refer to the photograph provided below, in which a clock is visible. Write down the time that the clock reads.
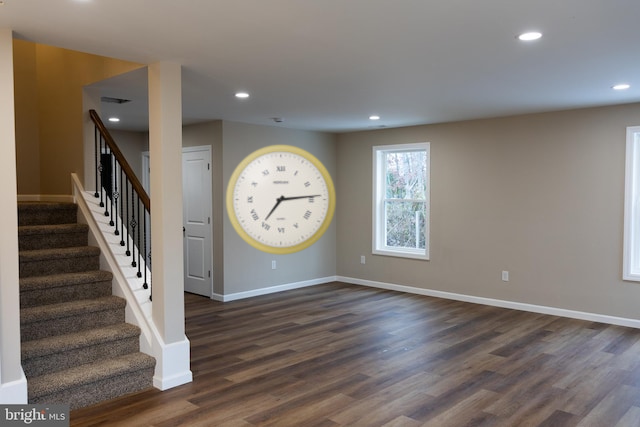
7:14
